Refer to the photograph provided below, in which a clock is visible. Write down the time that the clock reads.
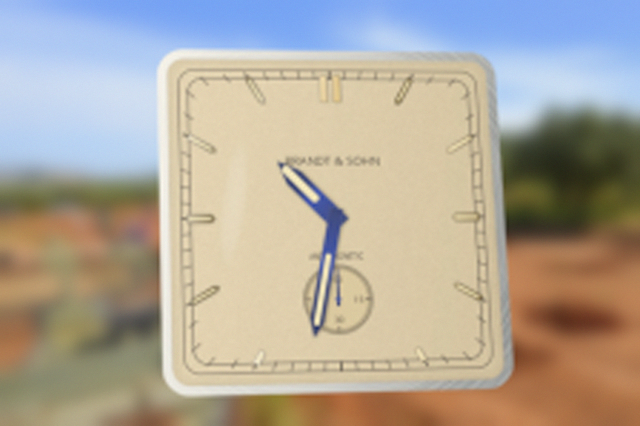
10:32
